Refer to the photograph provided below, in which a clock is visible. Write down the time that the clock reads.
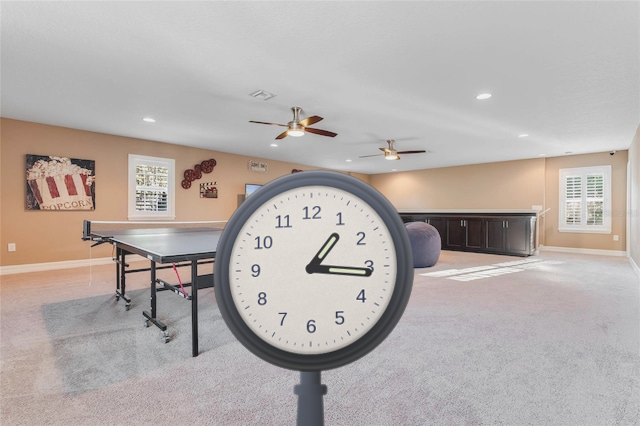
1:16
